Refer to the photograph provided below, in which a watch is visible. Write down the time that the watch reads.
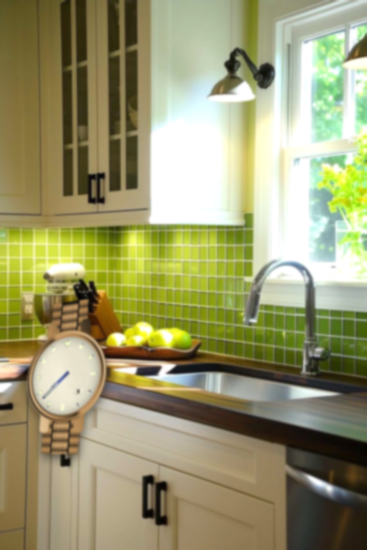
7:38
